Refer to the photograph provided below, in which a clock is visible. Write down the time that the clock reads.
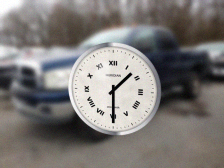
1:30
